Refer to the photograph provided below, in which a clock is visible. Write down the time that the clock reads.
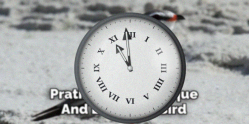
10:59
